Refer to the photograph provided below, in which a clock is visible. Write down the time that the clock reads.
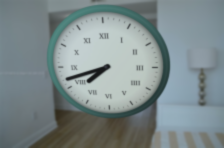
7:42
